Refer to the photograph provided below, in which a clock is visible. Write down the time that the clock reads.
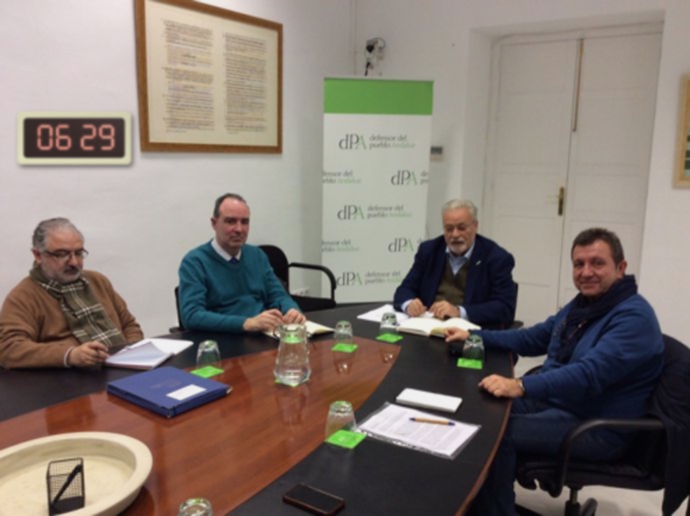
6:29
